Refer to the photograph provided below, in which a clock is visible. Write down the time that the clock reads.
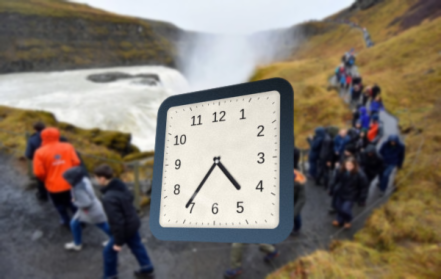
4:36
